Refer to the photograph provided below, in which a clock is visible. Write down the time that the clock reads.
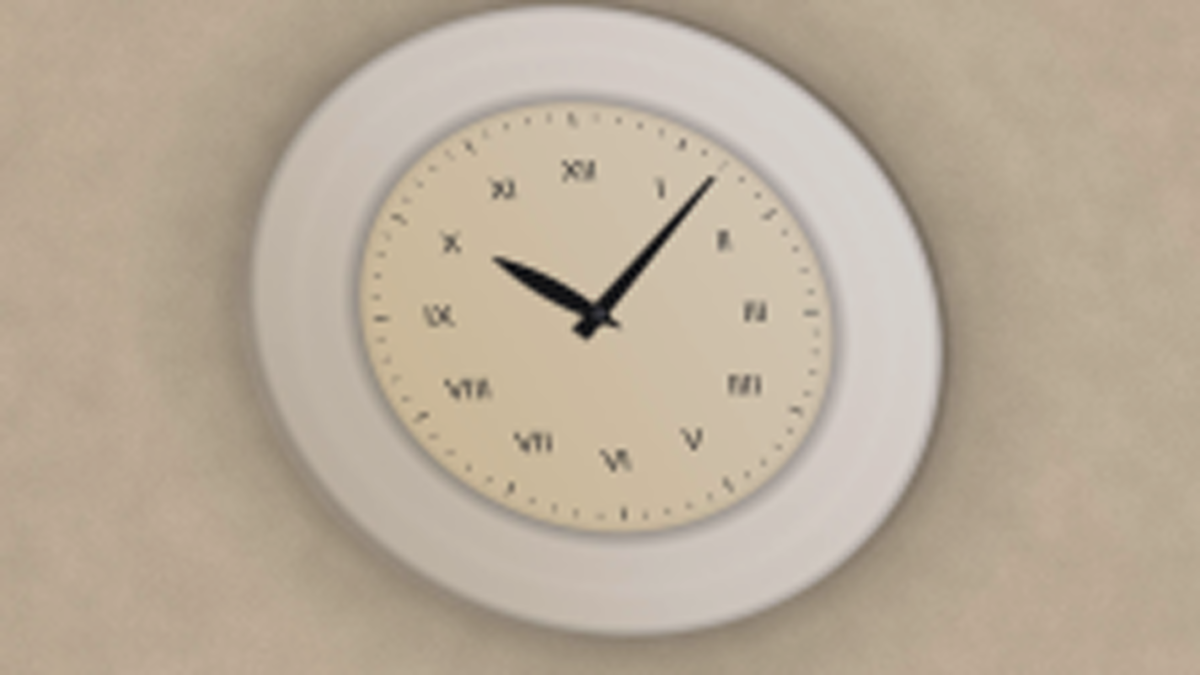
10:07
